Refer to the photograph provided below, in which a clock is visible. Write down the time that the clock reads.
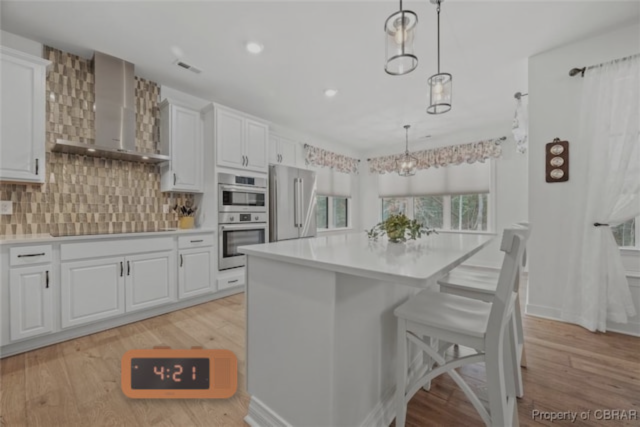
4:21
